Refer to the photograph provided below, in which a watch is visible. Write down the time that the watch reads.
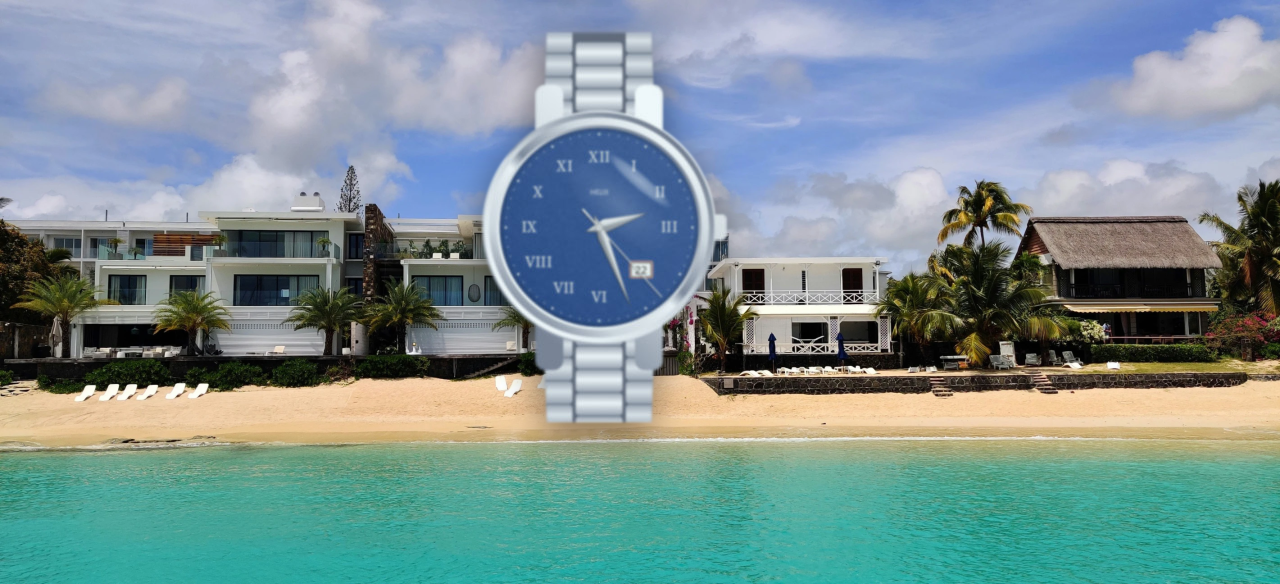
2:26:23
